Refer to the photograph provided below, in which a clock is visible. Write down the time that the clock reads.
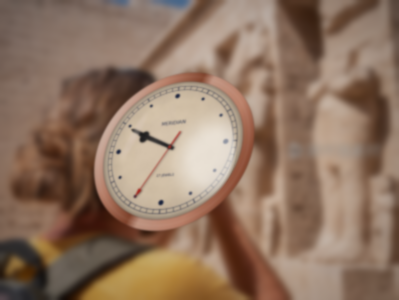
9:49:35
